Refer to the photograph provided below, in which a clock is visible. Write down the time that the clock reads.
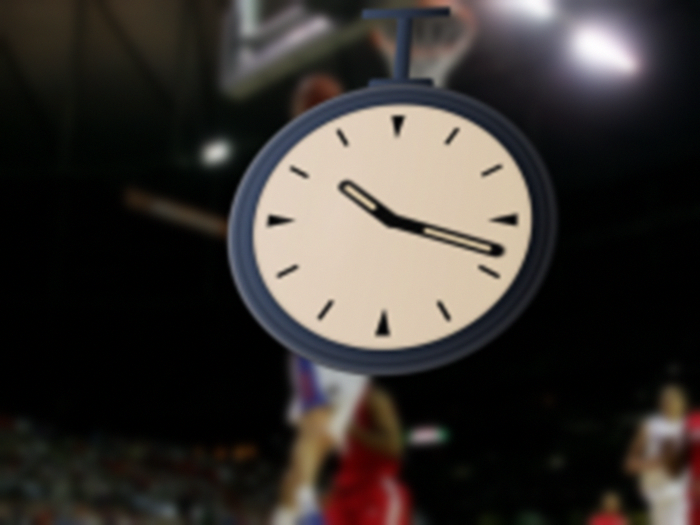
10:18
